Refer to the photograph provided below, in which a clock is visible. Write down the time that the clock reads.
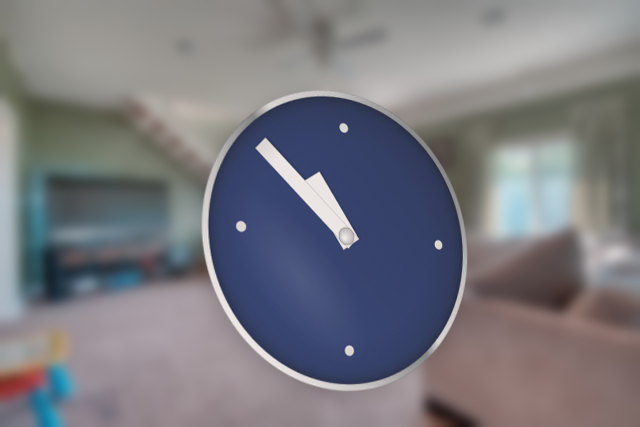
10:52
